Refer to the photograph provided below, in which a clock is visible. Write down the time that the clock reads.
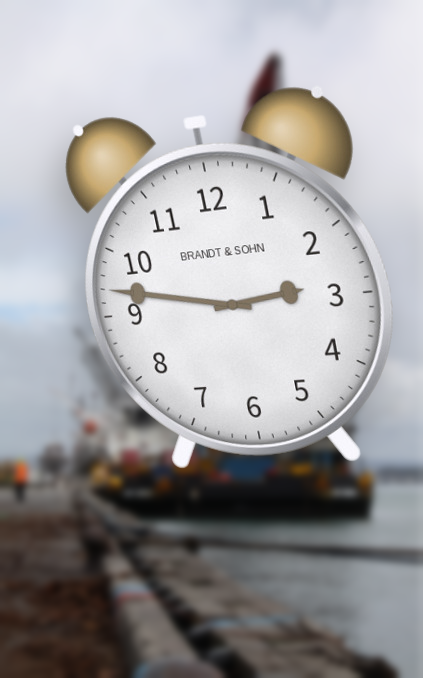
2:47
